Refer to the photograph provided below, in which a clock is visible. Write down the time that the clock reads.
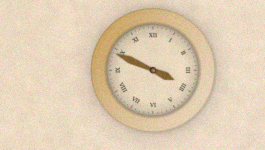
3:49
